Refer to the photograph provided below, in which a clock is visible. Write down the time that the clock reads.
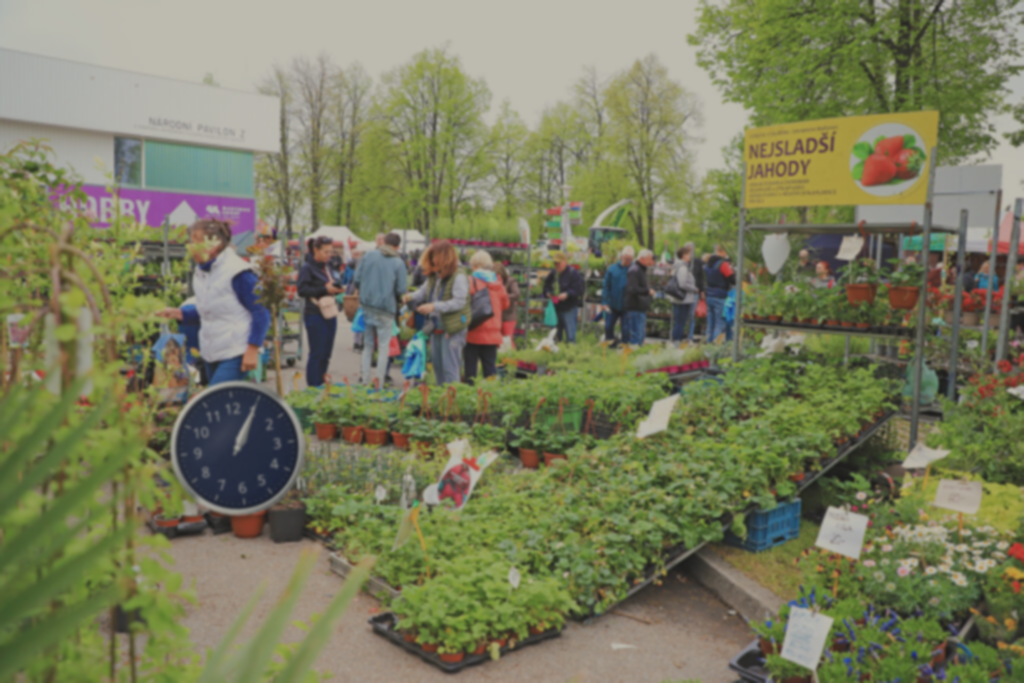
1:05
